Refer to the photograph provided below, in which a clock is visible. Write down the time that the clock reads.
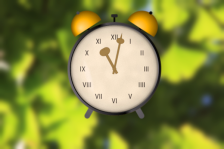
11:02
